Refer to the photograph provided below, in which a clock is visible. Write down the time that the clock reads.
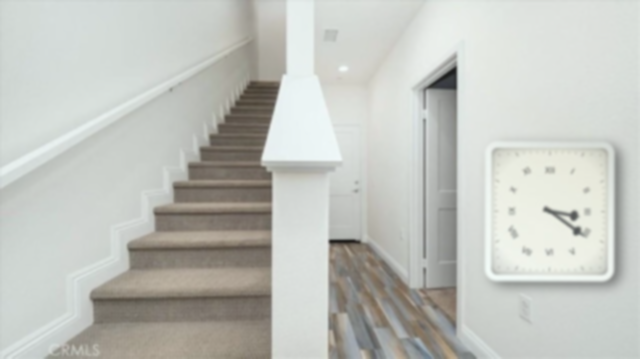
3:21
